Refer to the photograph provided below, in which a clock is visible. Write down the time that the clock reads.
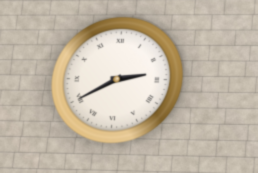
2:40
